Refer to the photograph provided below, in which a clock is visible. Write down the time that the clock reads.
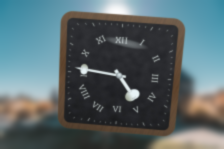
4:46
